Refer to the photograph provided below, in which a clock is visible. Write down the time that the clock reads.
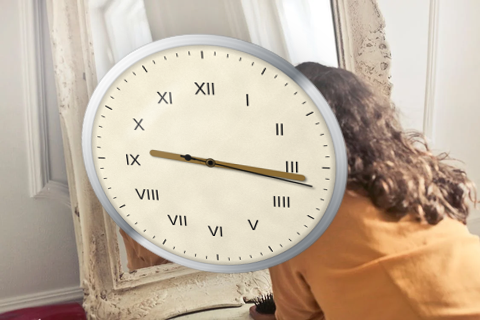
9:16:17
